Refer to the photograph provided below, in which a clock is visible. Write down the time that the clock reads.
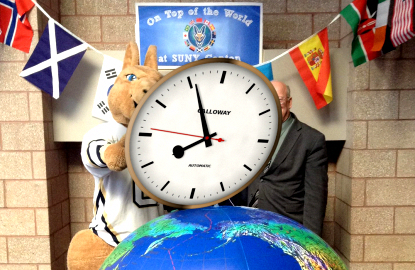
7:55:46
